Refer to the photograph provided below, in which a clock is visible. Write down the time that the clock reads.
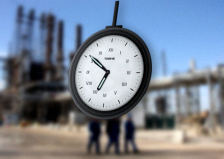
6:51
